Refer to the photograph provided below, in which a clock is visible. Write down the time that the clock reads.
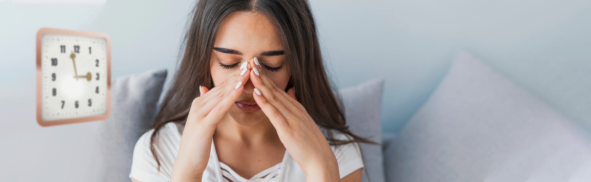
2:58
